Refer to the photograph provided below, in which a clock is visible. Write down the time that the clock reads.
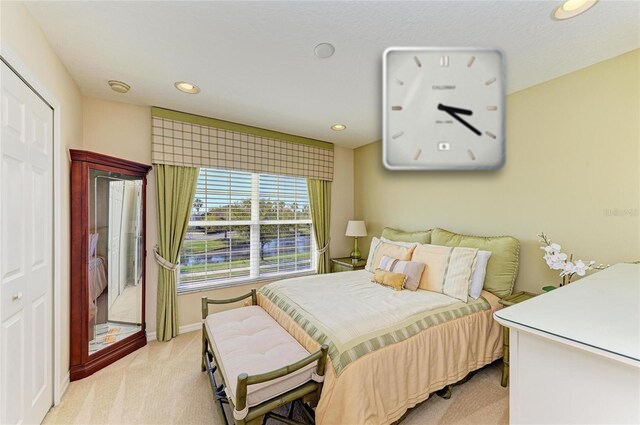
3:21
